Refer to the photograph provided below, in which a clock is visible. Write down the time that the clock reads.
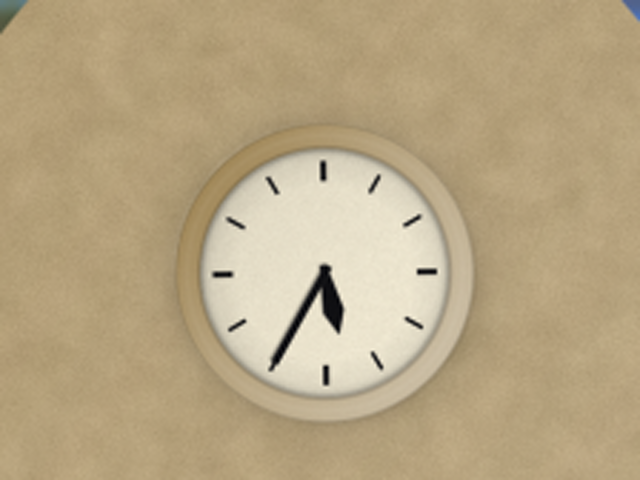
5:35
